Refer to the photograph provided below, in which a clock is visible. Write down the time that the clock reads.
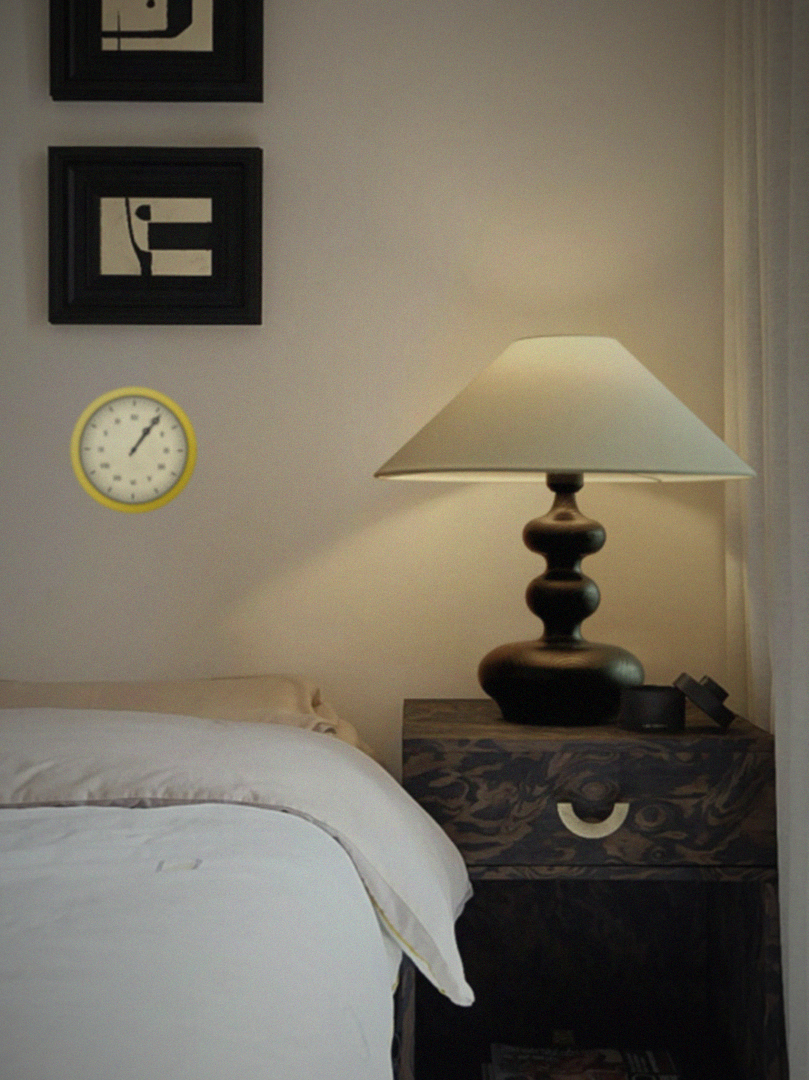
1:06
